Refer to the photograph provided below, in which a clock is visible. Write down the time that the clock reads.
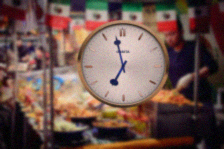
6:58
